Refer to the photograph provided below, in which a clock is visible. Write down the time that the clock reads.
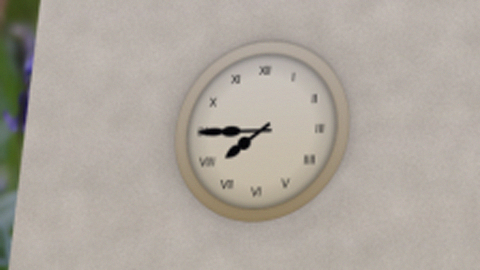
7:45
